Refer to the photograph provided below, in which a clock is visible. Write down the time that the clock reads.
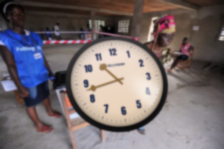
10:43
